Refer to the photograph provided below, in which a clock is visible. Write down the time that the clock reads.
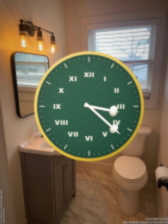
3:22
